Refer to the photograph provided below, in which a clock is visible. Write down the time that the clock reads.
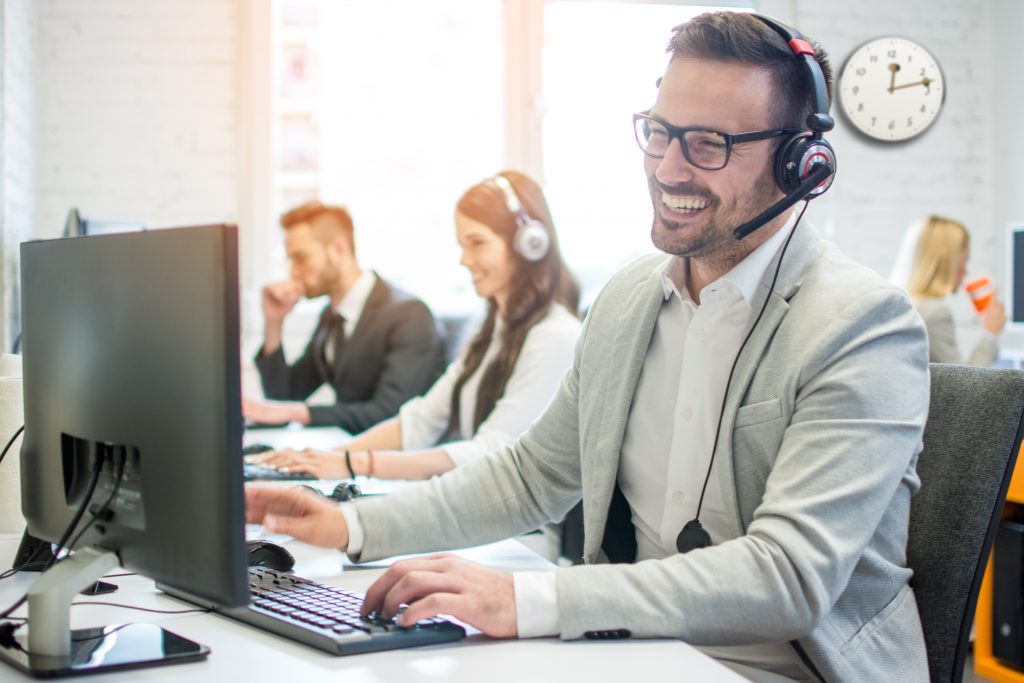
12:13
